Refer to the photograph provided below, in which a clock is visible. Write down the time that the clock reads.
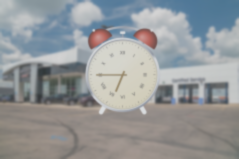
6:45
